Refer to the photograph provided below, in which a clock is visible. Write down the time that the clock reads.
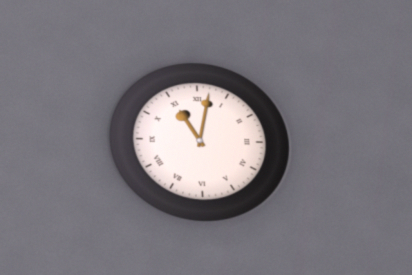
11:02
